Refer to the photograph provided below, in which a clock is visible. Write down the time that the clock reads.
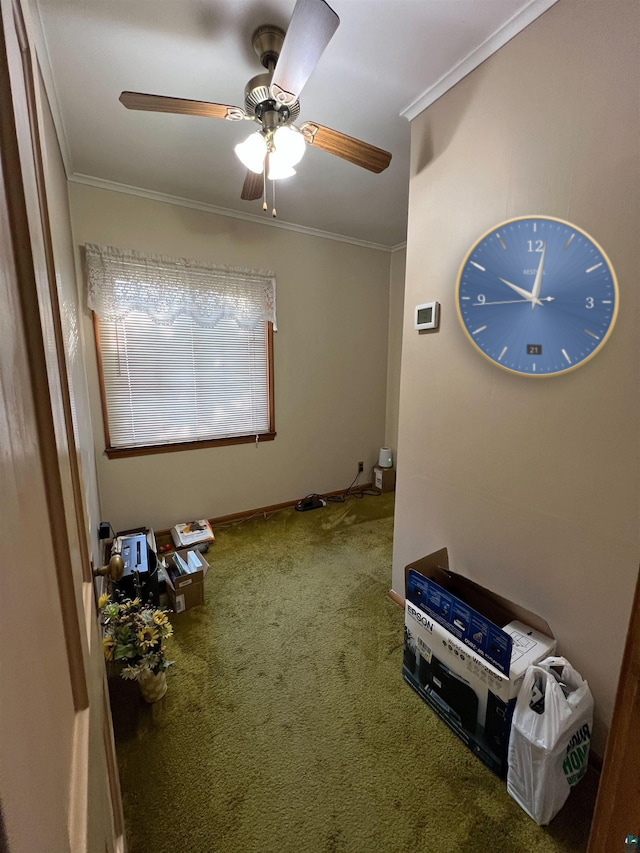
10:01:44
